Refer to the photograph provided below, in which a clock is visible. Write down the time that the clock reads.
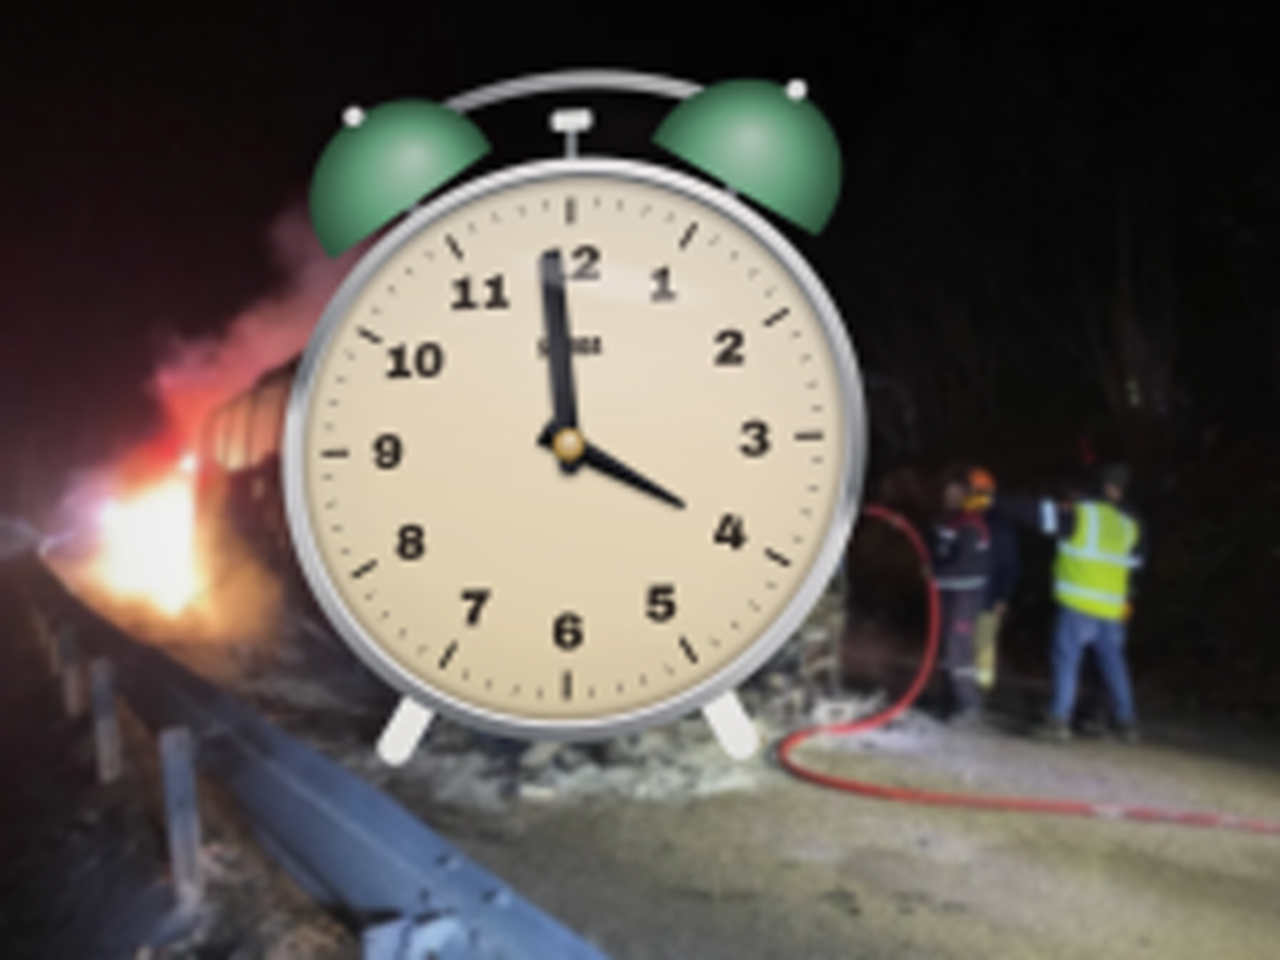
3:59
